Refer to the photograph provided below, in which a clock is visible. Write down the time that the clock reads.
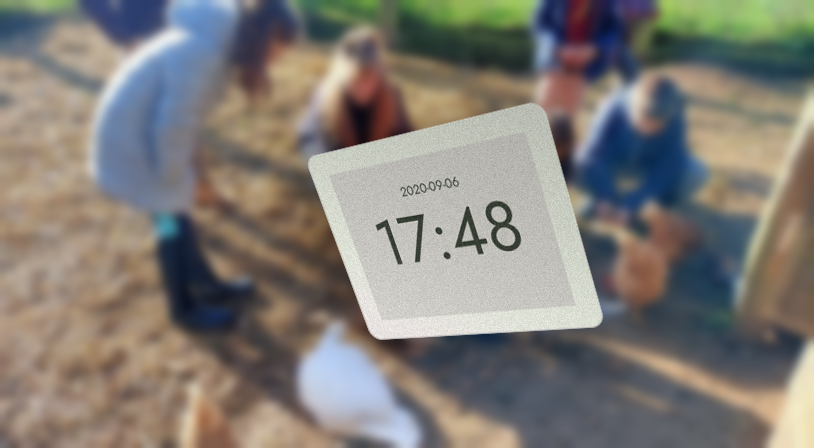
17:48
